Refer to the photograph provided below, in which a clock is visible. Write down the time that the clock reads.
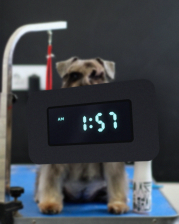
1:57
